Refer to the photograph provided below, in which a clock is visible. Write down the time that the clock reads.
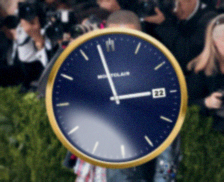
2:58
